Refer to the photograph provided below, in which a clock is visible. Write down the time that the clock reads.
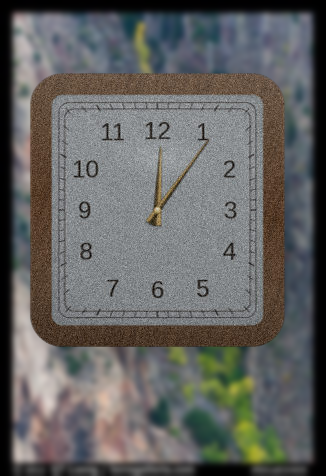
12:06
